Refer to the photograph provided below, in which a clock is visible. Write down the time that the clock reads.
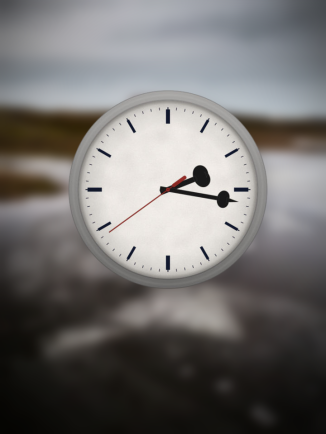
2:16:39
